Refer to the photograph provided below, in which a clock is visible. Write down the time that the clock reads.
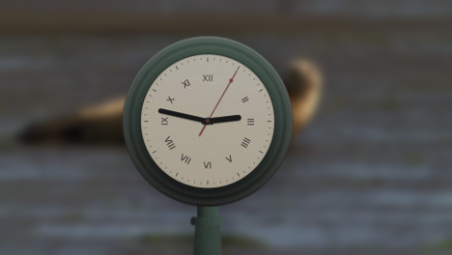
2:47:05
